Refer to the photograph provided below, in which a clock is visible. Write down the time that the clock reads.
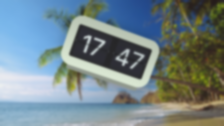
17:47
